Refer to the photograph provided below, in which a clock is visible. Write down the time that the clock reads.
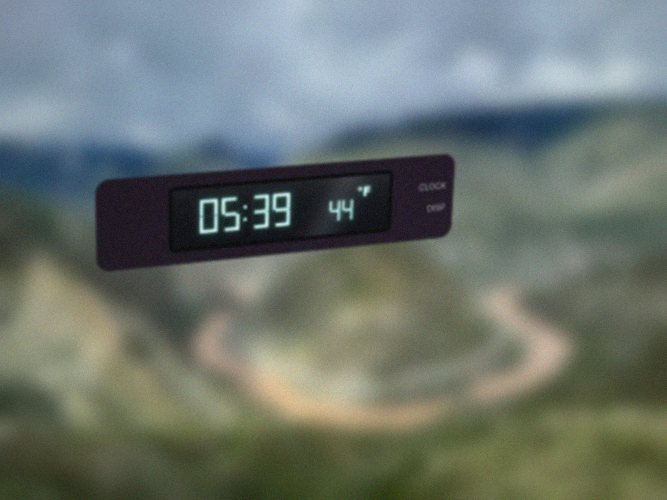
5:39
